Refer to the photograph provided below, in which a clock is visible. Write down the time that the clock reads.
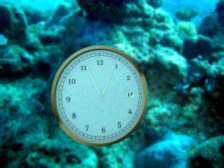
12:56
